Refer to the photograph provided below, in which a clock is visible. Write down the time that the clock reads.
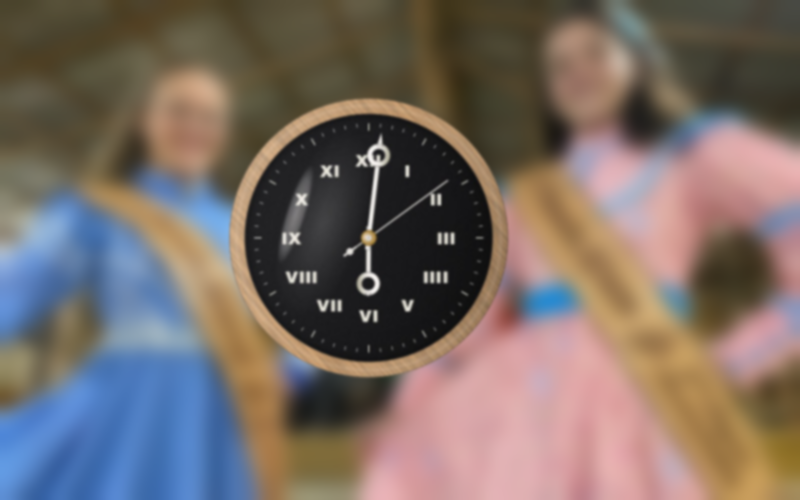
6:01:09
